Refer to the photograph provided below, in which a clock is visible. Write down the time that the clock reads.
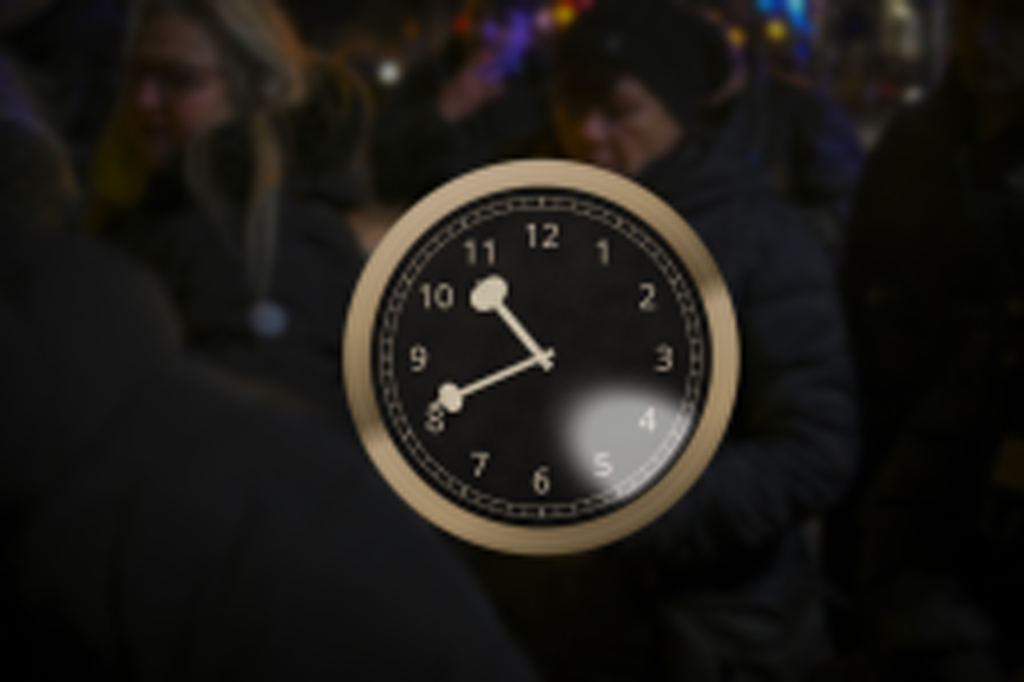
10:41
